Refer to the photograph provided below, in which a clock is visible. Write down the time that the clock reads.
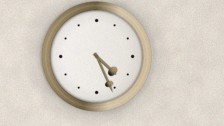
4:26
